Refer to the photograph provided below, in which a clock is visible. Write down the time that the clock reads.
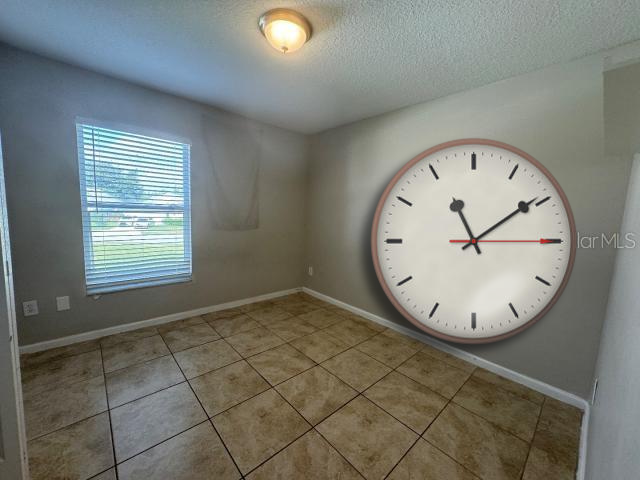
11:09:15
